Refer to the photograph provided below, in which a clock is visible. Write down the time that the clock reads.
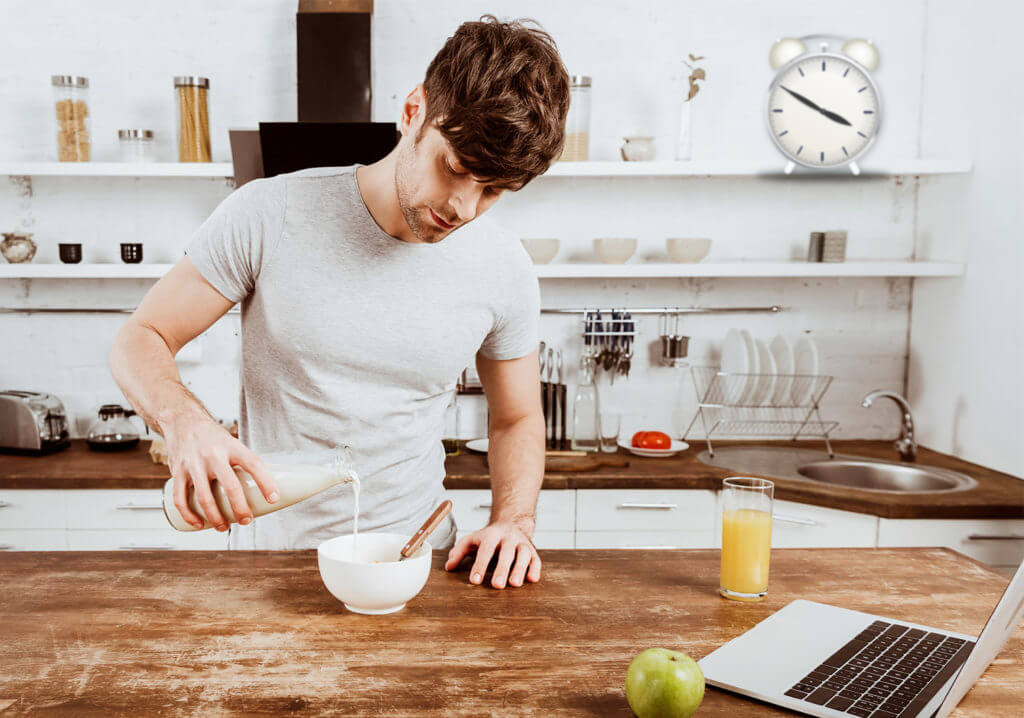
3:50
